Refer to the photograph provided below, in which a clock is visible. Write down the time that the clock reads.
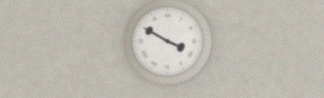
3:50
